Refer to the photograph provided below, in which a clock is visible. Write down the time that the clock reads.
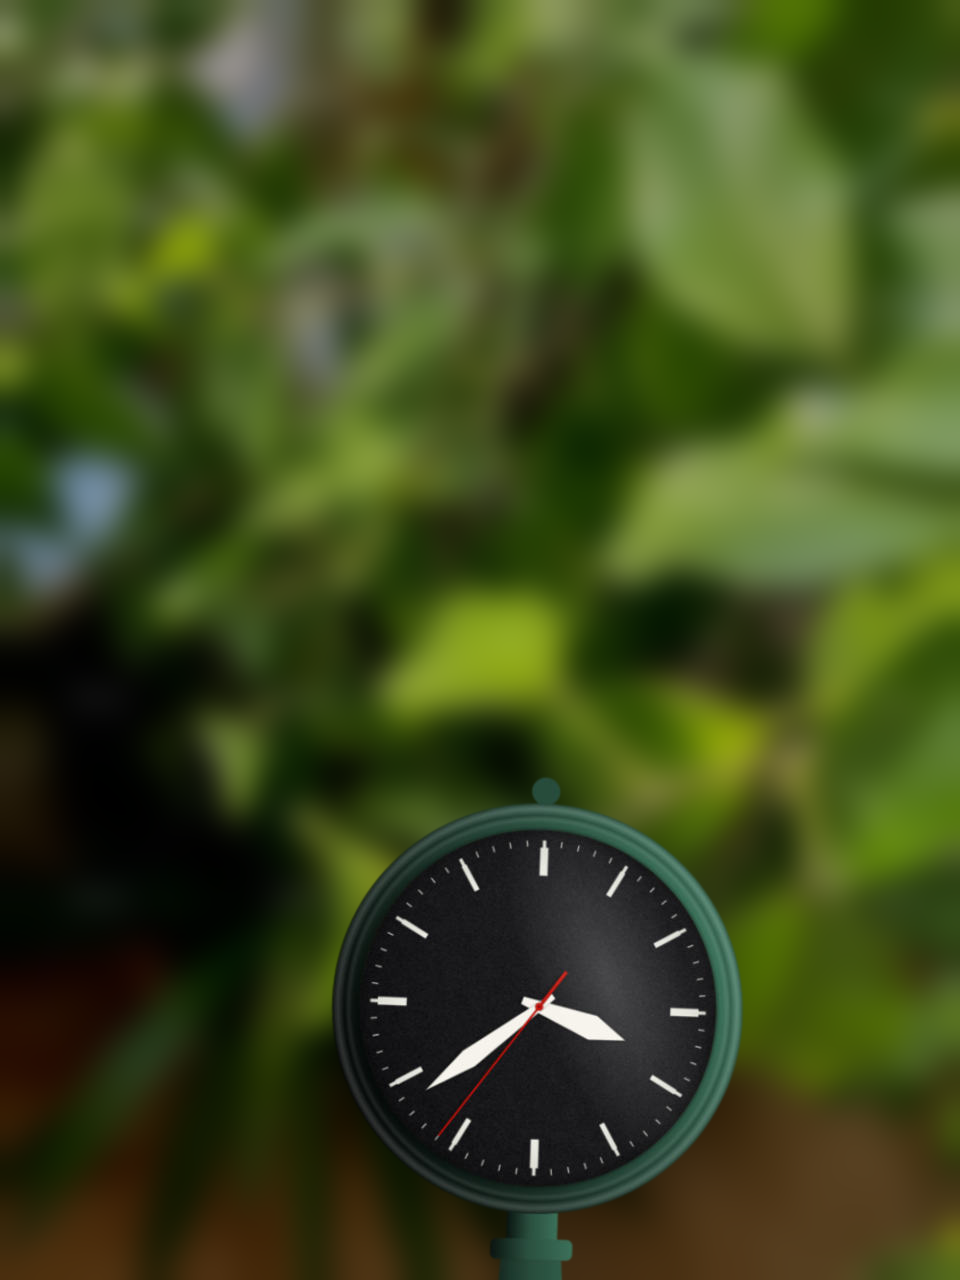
3:38:36
